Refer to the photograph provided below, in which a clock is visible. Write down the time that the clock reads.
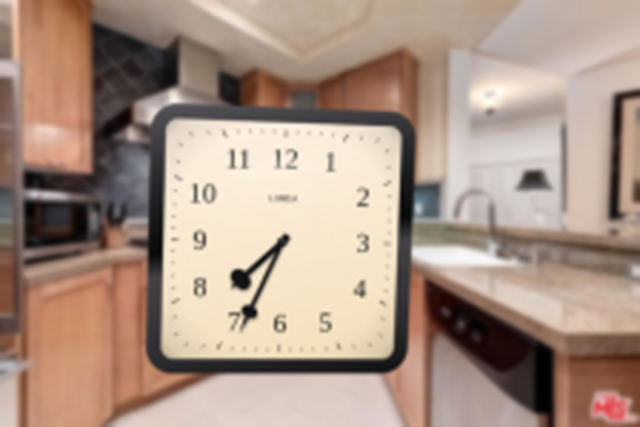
7:34
